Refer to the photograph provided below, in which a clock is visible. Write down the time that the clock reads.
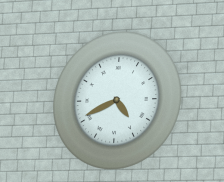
4:41
